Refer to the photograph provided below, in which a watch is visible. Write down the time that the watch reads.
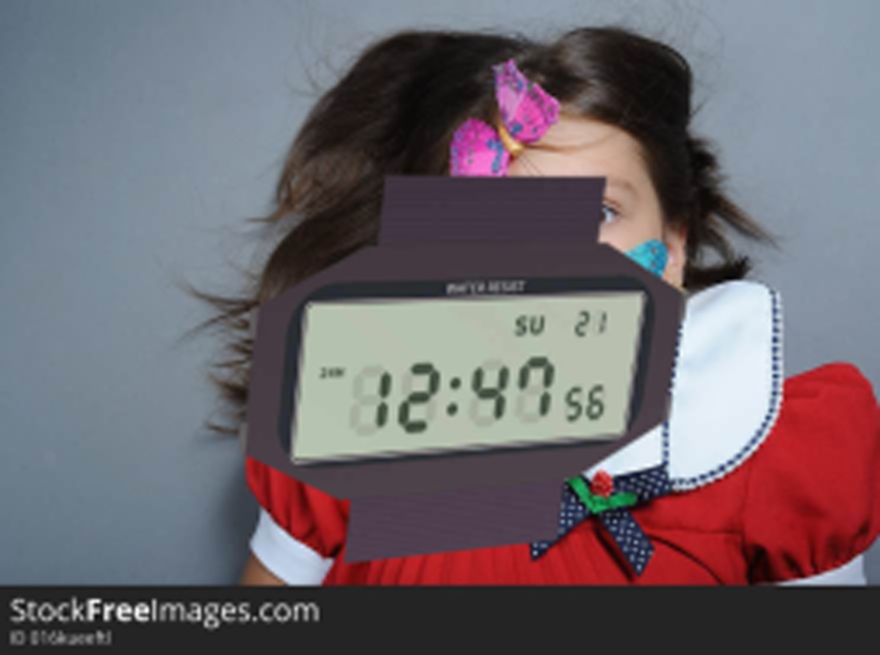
12:47:56
